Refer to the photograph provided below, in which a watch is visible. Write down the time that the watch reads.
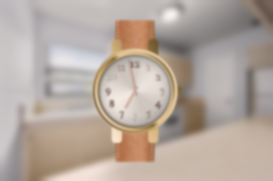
6:58
